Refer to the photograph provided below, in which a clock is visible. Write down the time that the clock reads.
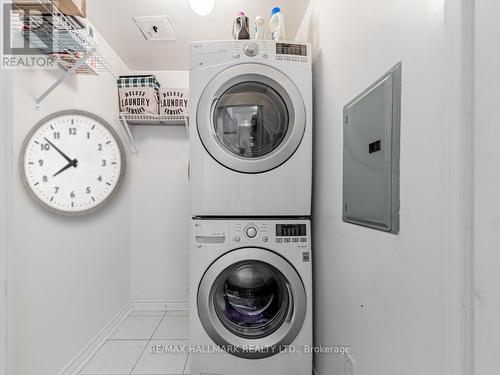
7:52
